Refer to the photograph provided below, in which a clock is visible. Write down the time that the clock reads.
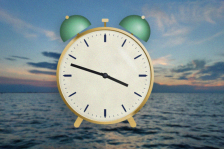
3:48
